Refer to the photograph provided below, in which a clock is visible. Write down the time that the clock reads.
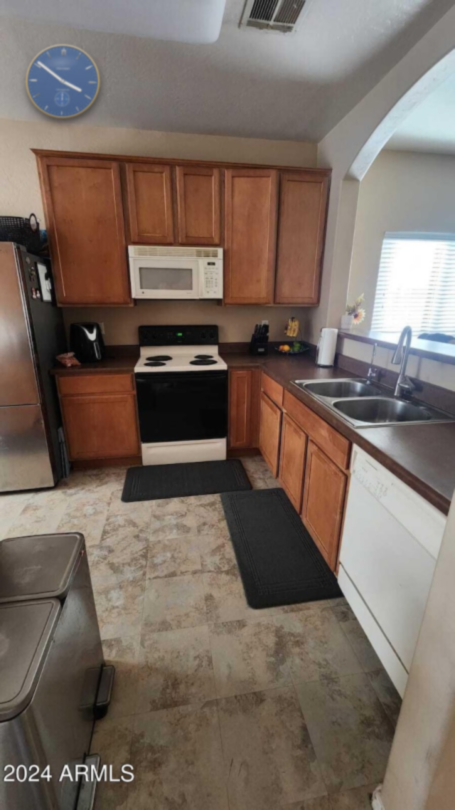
3:51
